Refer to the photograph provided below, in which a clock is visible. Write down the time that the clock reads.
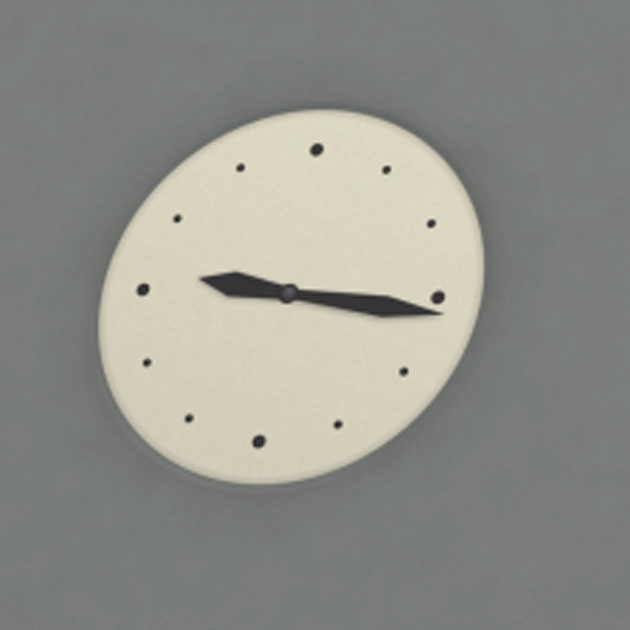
9:16
